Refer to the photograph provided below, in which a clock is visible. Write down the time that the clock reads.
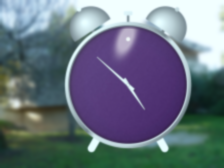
4:52
